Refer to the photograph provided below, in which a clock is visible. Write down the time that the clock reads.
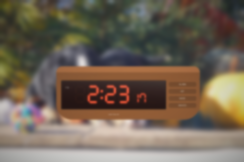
2:23
